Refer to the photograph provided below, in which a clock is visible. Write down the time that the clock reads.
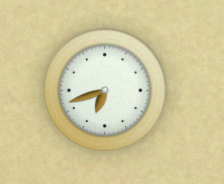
6:42
